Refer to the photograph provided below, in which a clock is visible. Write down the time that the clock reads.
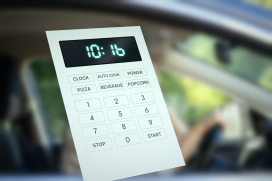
10:16
